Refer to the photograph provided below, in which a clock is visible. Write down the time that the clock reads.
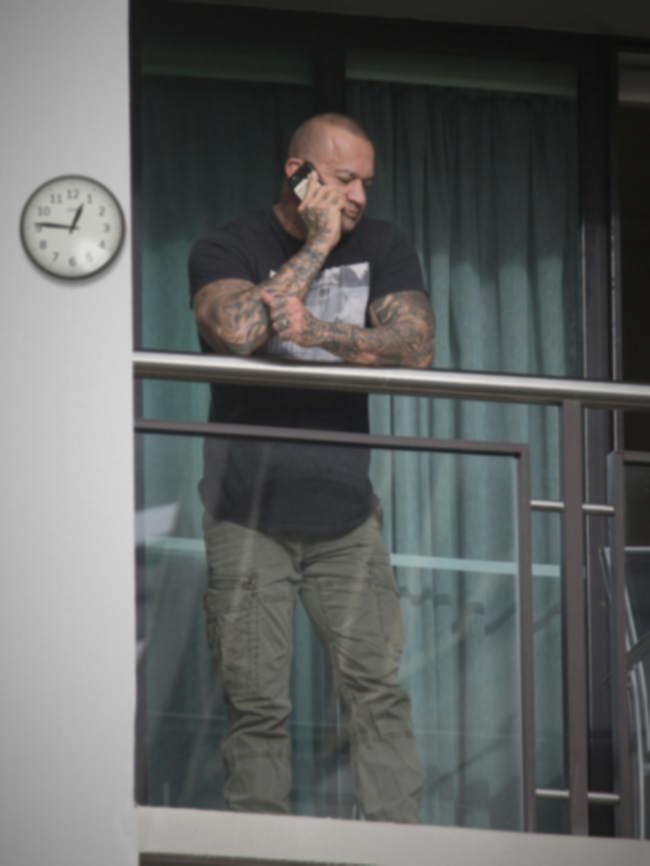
12:46
